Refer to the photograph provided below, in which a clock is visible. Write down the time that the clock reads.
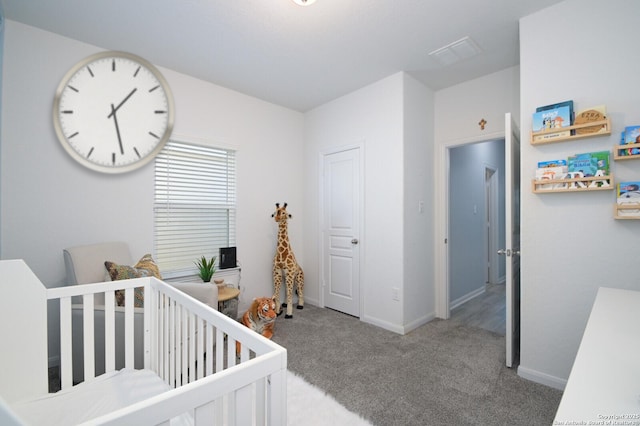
1:28
